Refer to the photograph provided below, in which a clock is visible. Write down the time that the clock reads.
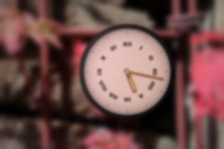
5:17
